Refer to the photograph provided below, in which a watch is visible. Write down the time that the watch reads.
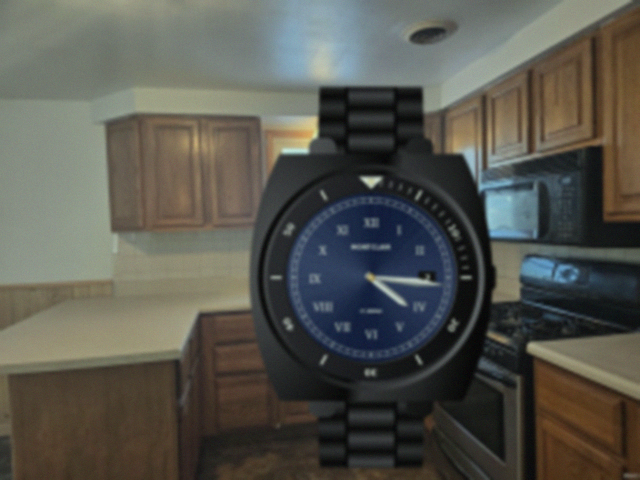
4:16
